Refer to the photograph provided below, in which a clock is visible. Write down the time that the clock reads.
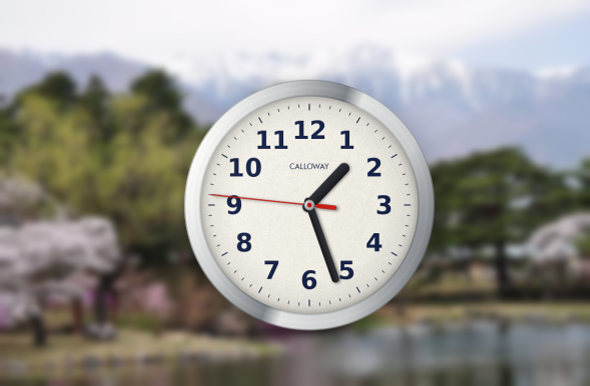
1:26:46
